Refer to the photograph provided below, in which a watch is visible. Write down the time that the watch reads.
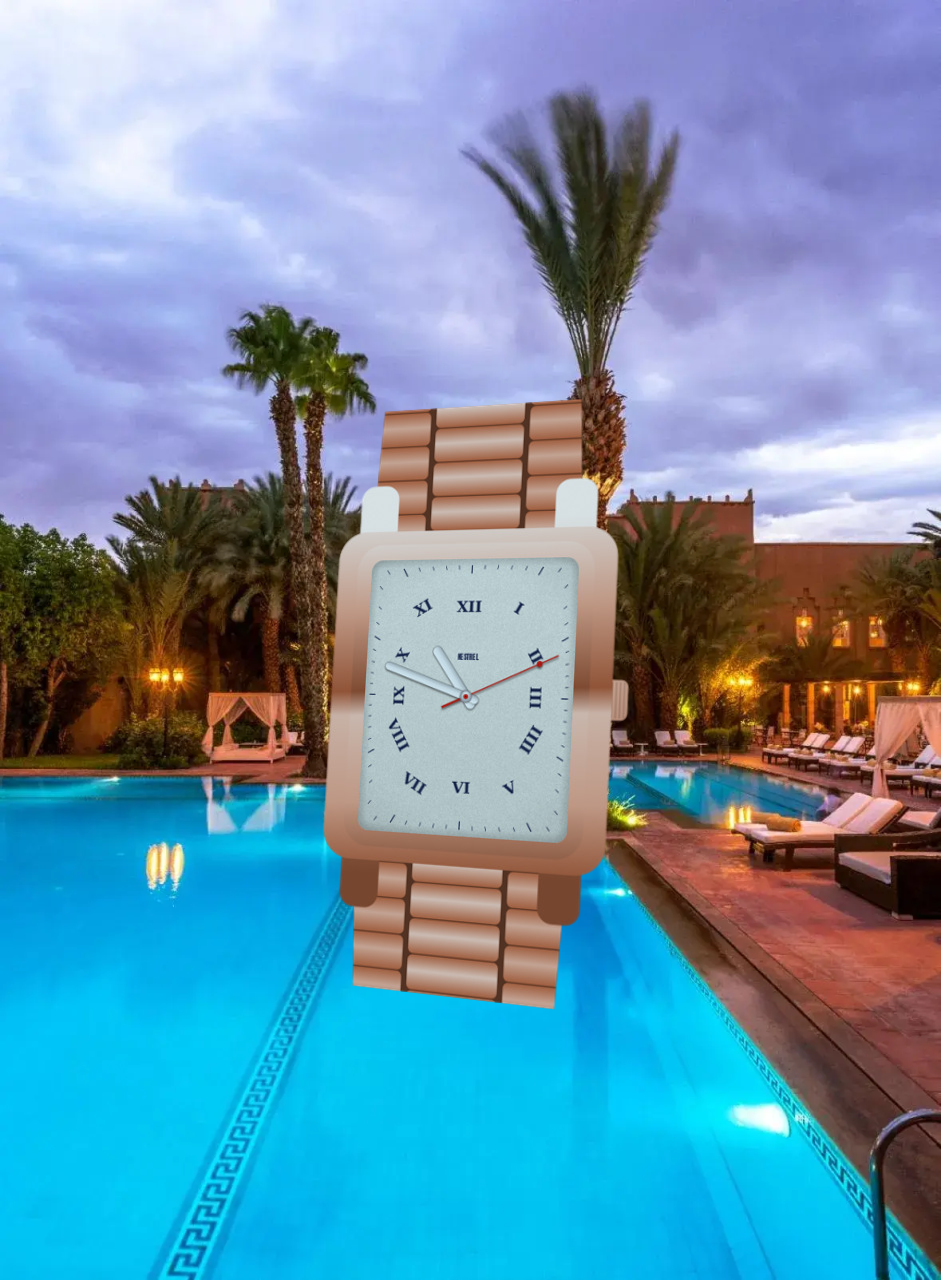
10:48:11
